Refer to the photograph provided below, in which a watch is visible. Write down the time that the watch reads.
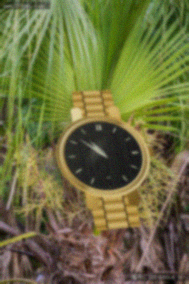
10:52
